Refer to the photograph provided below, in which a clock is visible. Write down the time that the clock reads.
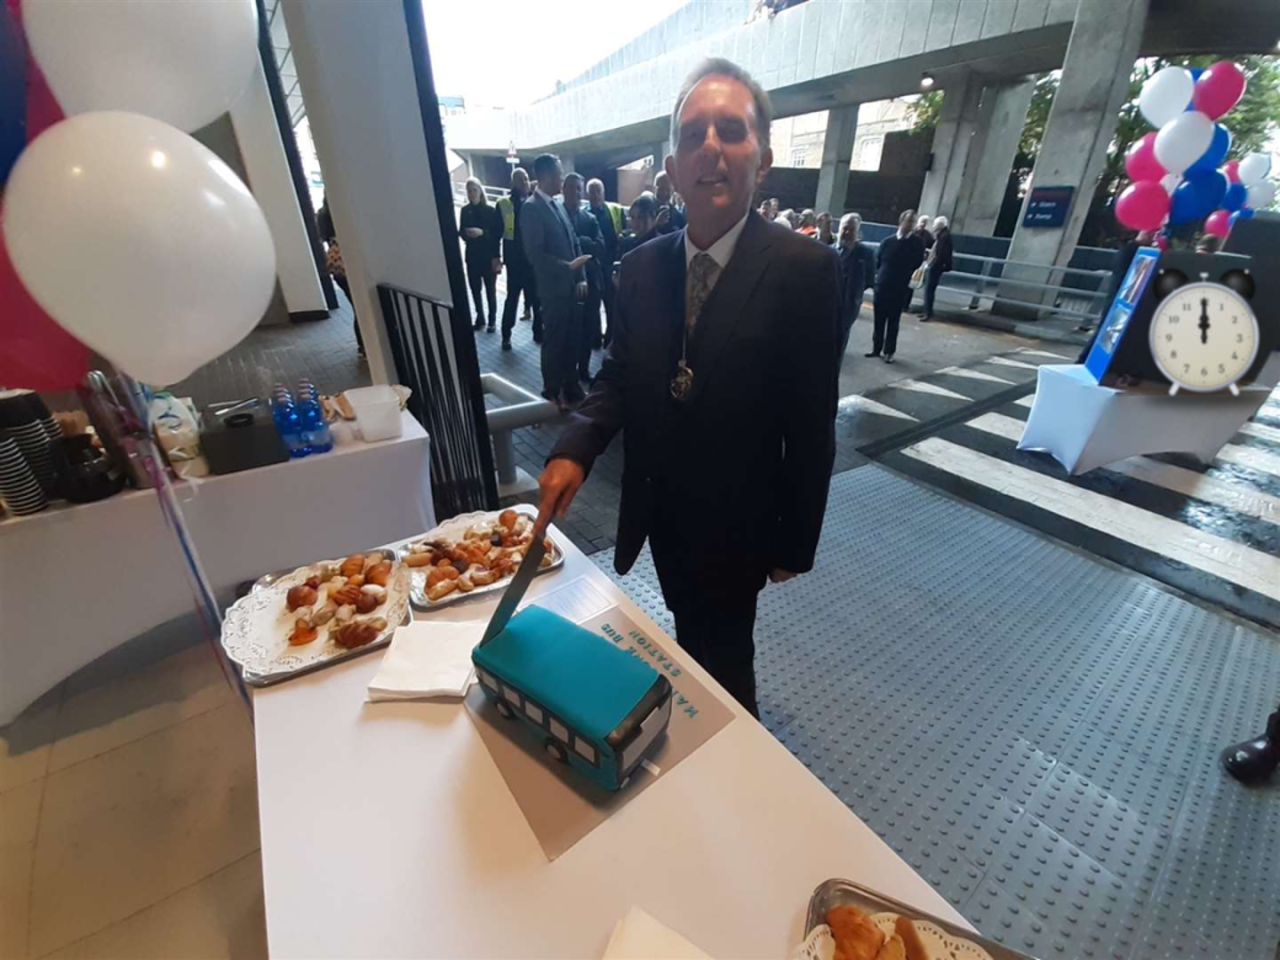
12:00
